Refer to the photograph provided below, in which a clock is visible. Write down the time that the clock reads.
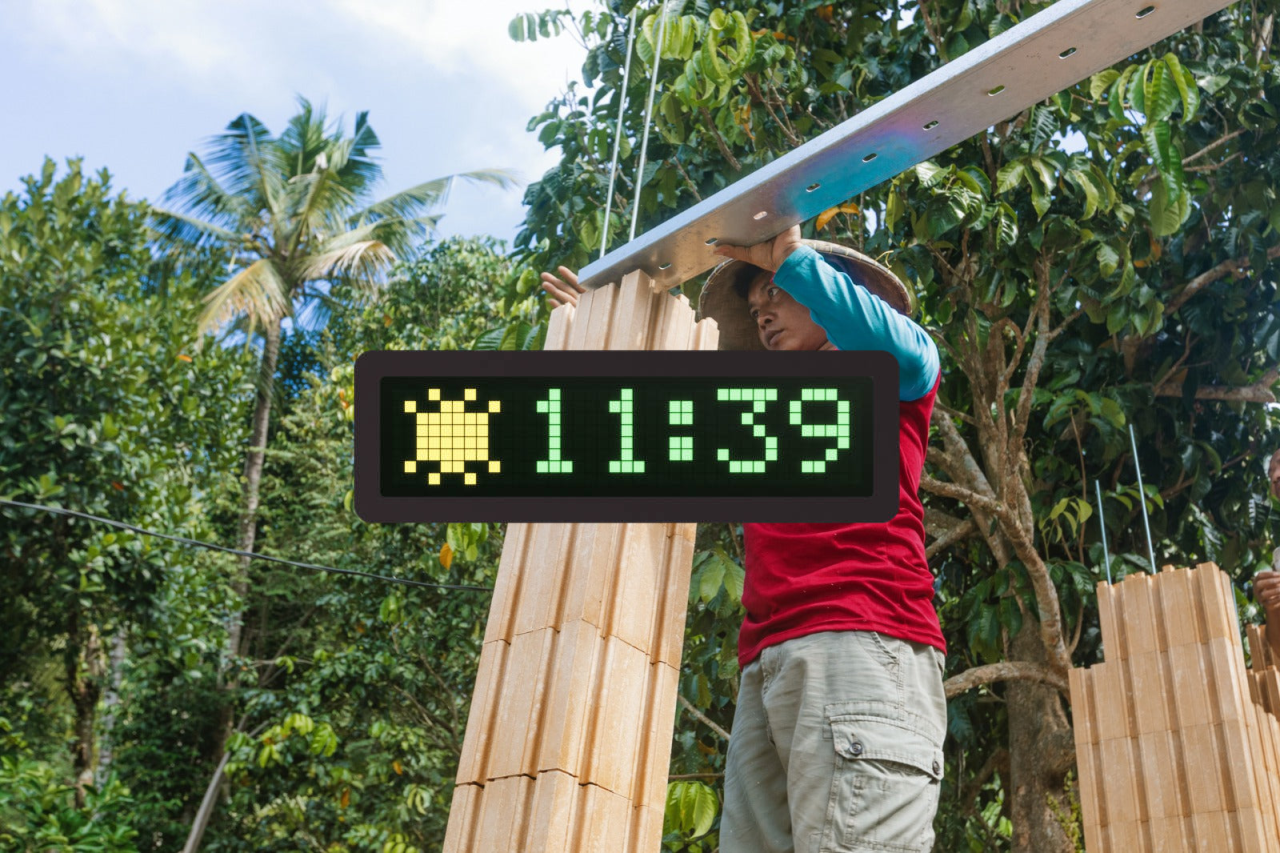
11:39
